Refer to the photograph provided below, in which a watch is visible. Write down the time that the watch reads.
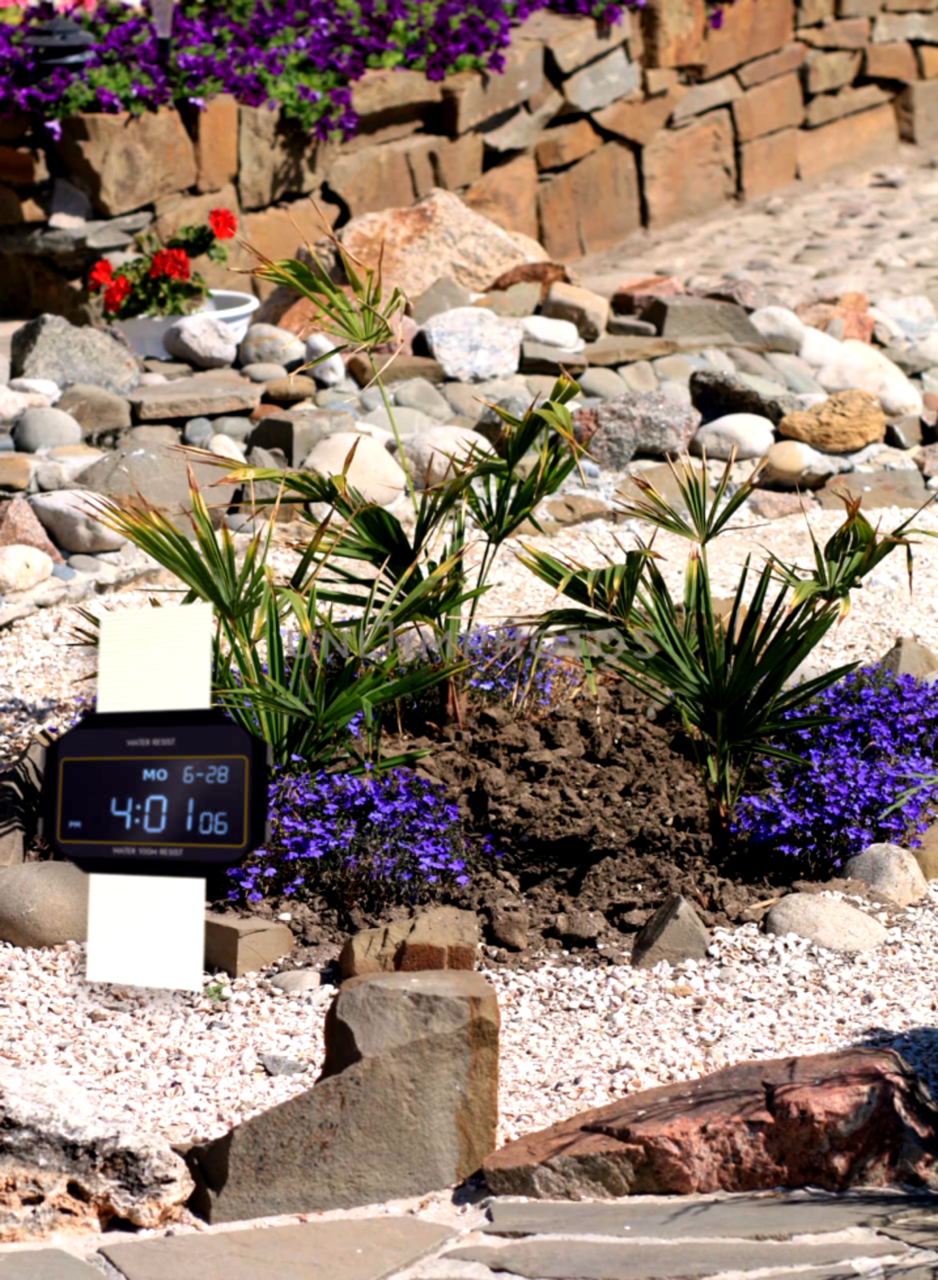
4:01:06
